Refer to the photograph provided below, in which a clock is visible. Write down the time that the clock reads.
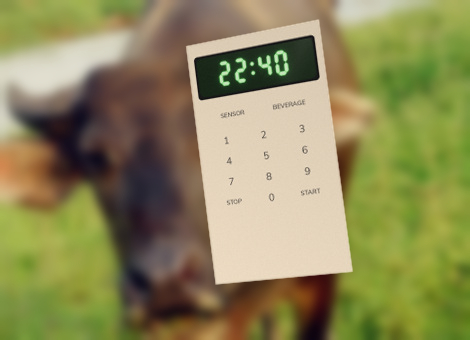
22:40
